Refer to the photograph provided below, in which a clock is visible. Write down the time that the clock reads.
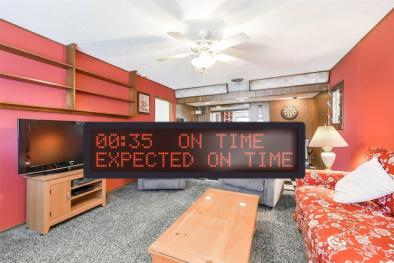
0:35
